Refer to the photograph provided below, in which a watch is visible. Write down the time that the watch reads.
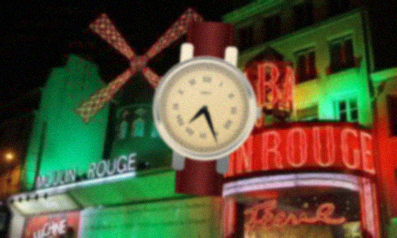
7:26
